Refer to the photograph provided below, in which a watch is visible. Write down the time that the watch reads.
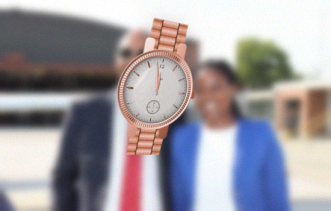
11:58
